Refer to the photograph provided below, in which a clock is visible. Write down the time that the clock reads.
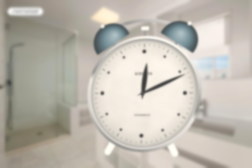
12:11
